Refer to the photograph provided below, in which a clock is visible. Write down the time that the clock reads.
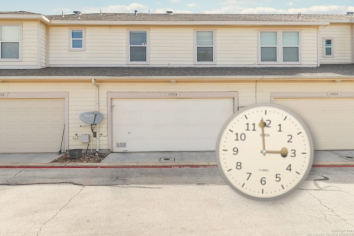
2:59
